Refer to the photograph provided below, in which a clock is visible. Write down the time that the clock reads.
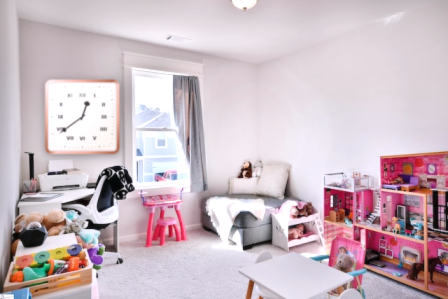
12:39
